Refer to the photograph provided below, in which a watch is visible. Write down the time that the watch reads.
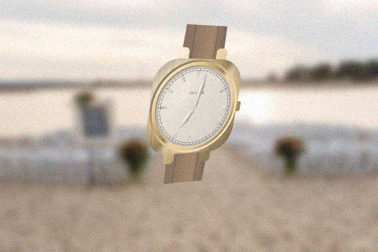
7:02
